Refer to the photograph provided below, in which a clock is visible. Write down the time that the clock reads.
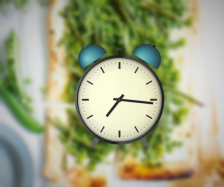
7:16
